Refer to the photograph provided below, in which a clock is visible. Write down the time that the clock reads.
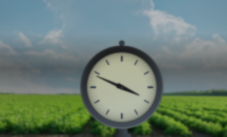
3:49
